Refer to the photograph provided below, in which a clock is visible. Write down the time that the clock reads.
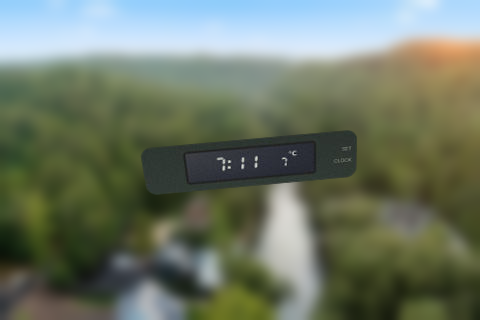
7:11
